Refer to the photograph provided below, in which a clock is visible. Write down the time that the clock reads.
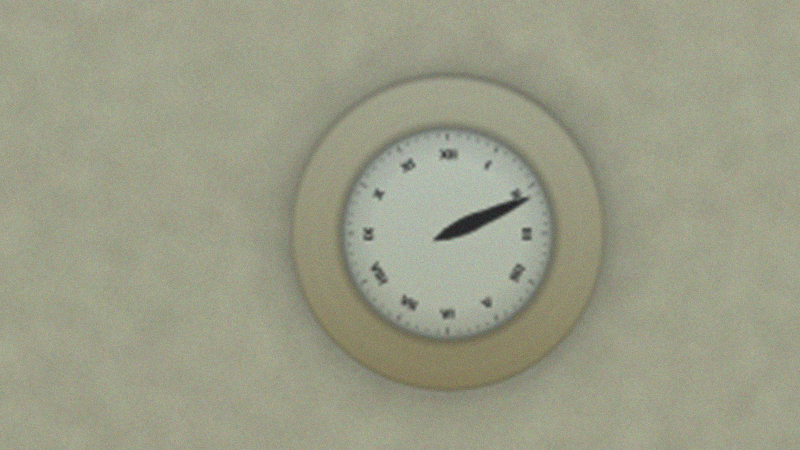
2:11
